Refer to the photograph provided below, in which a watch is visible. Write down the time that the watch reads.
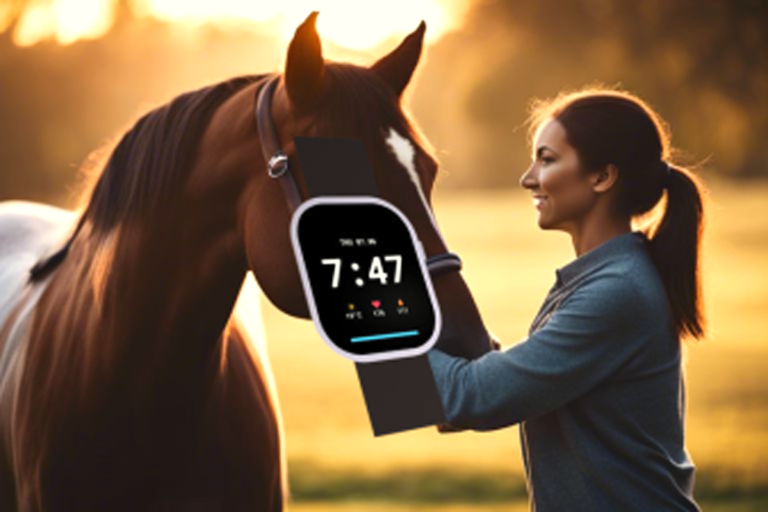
7:47
